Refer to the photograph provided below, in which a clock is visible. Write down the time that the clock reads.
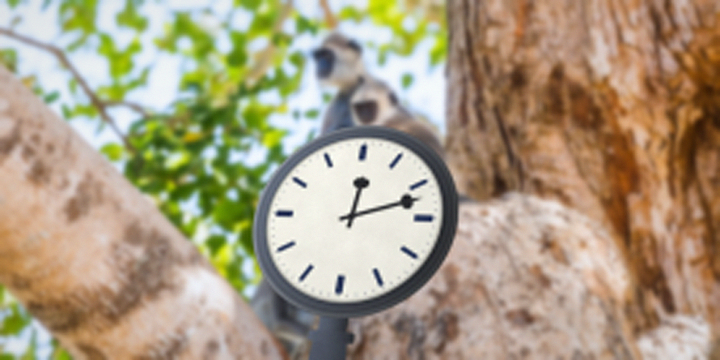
12:12
